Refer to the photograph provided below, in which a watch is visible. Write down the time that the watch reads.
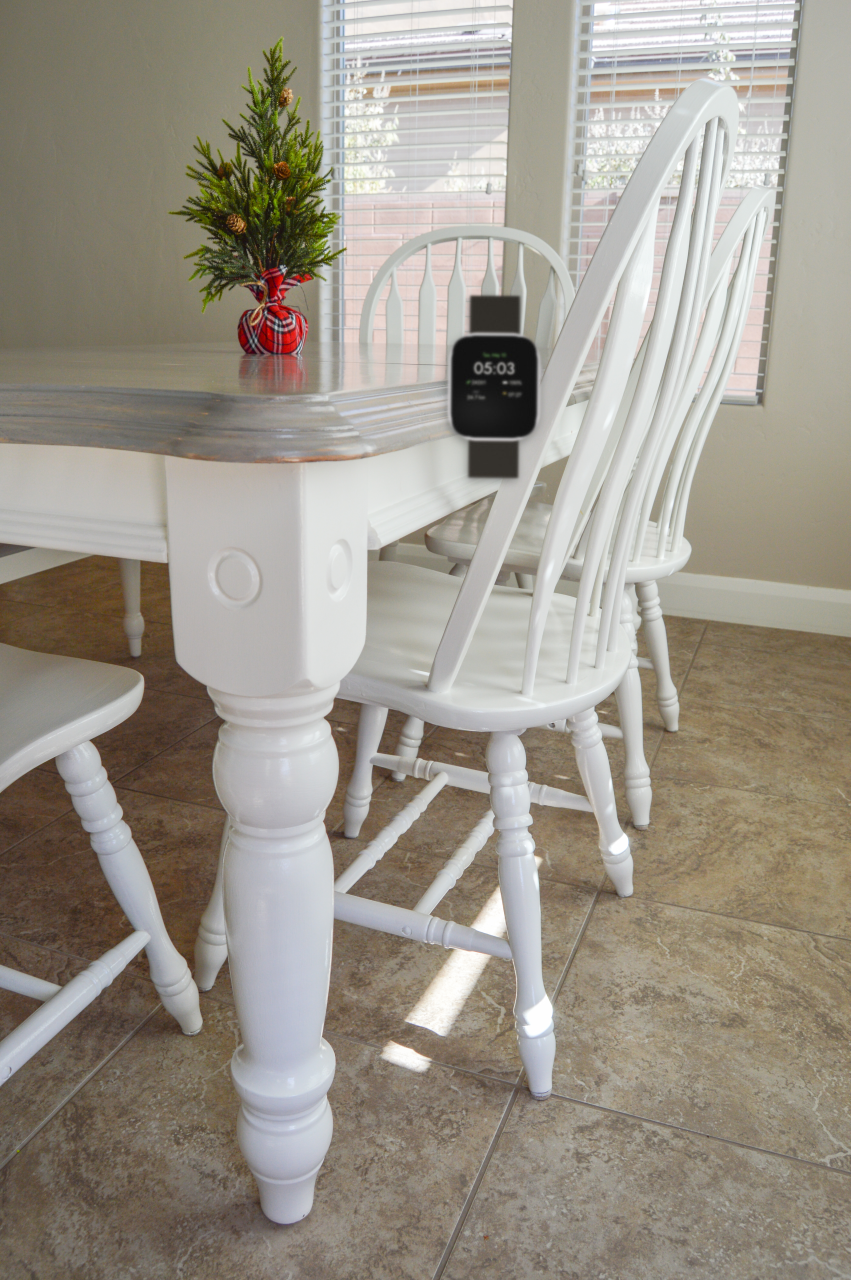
5:03
